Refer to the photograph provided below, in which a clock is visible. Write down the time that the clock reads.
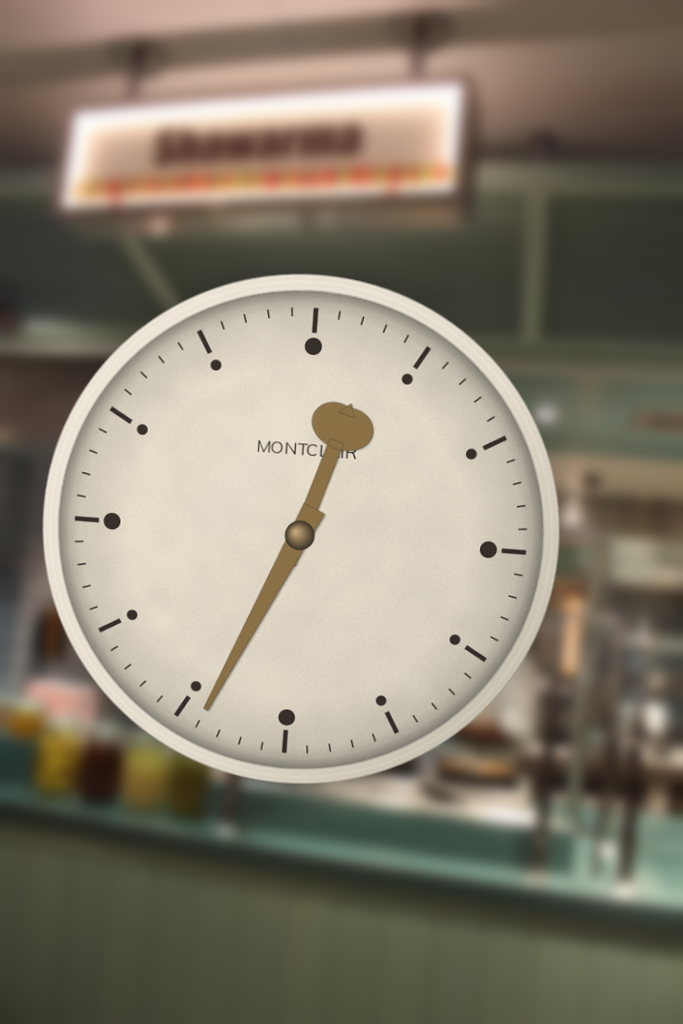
12:34
